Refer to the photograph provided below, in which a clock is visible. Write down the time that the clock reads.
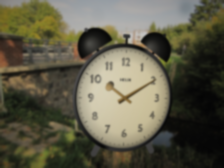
10:10
